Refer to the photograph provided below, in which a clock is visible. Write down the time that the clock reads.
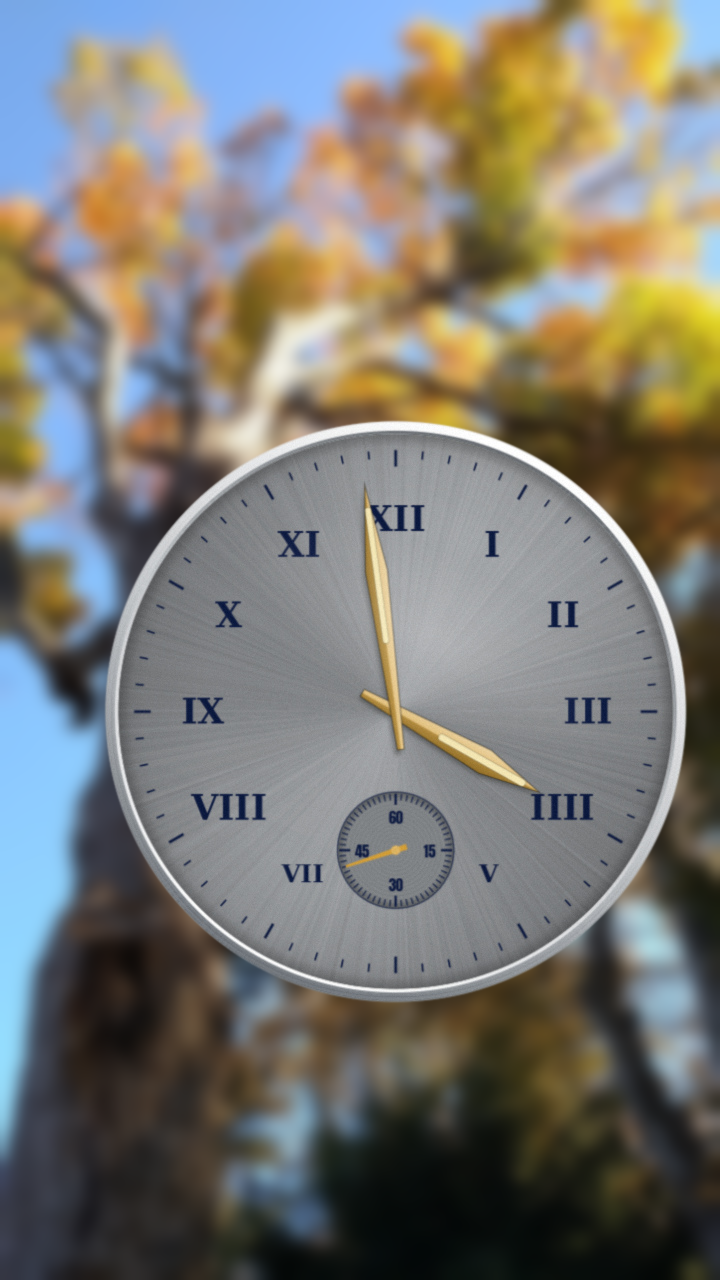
3:58:42
